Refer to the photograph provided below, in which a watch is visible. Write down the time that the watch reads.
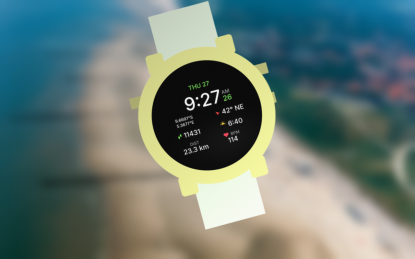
9:27
